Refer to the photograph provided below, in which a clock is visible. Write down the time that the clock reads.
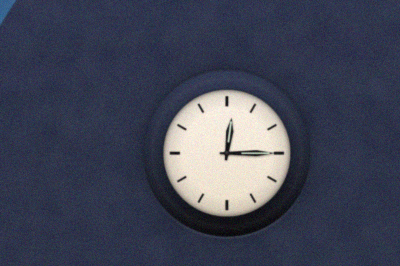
12:15
